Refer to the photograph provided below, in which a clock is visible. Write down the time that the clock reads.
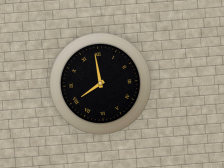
7:59
